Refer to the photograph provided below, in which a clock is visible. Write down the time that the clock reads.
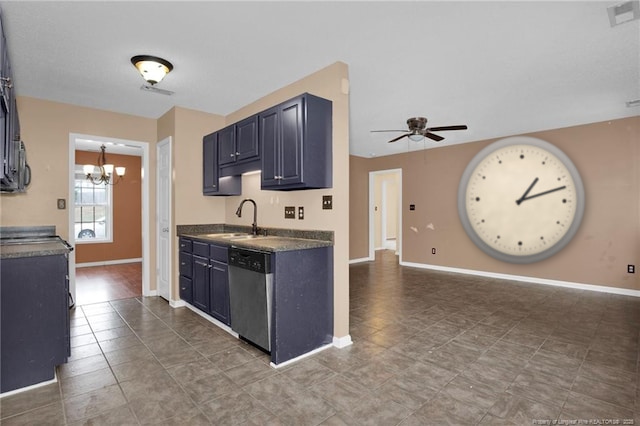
1:12
